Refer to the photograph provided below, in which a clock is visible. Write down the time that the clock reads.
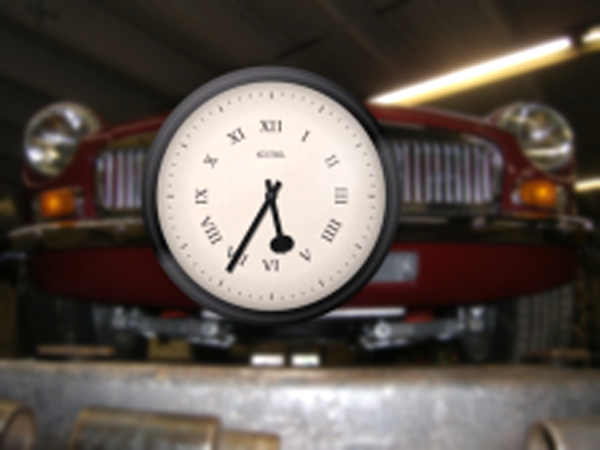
5:35
